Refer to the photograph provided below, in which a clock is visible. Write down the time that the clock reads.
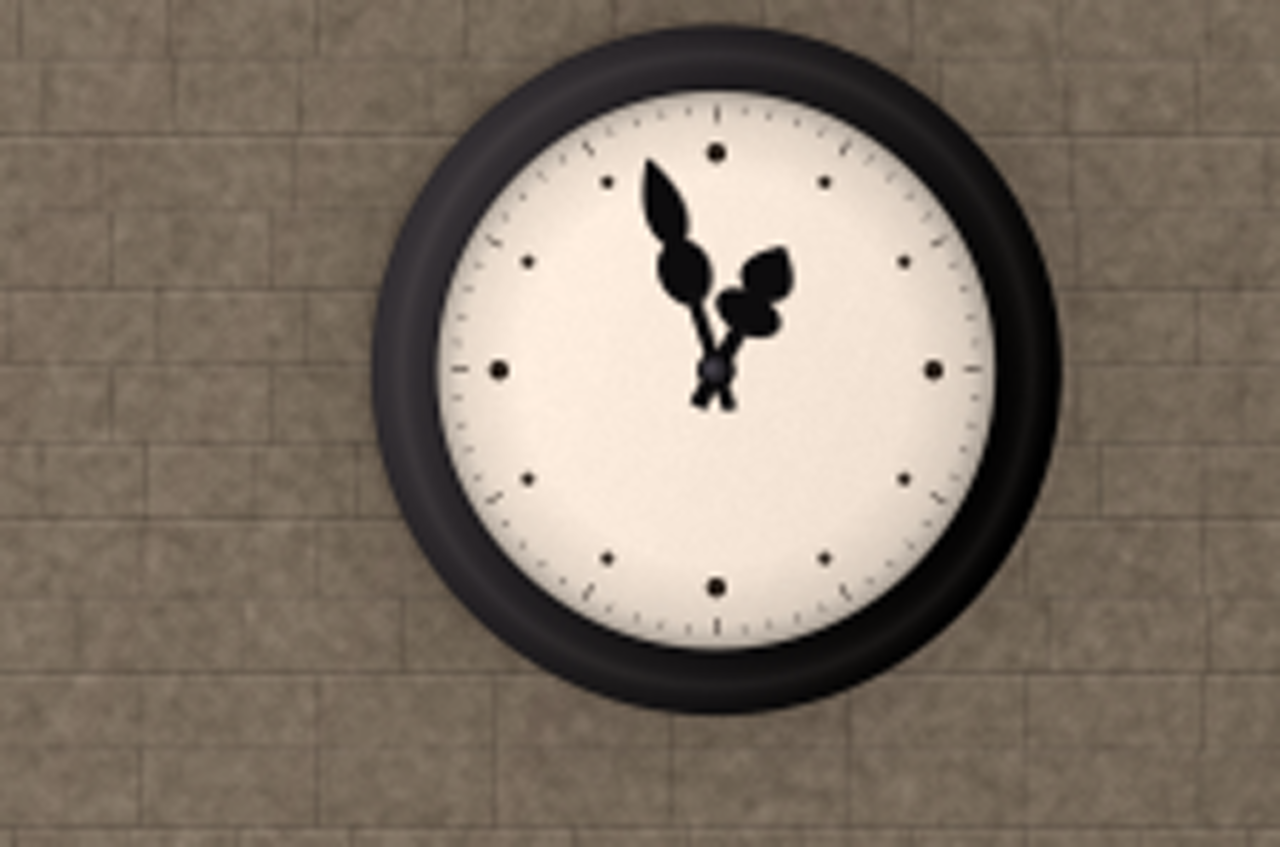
12:57
